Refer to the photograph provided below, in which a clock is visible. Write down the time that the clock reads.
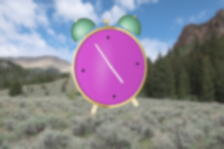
4:55
